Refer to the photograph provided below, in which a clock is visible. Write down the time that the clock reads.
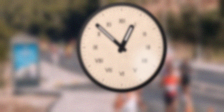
12:52
